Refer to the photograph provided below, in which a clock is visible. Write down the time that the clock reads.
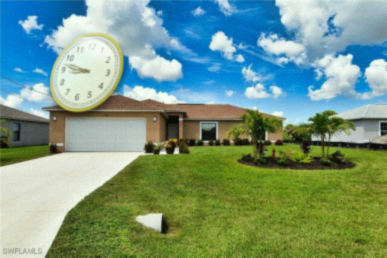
8:47
